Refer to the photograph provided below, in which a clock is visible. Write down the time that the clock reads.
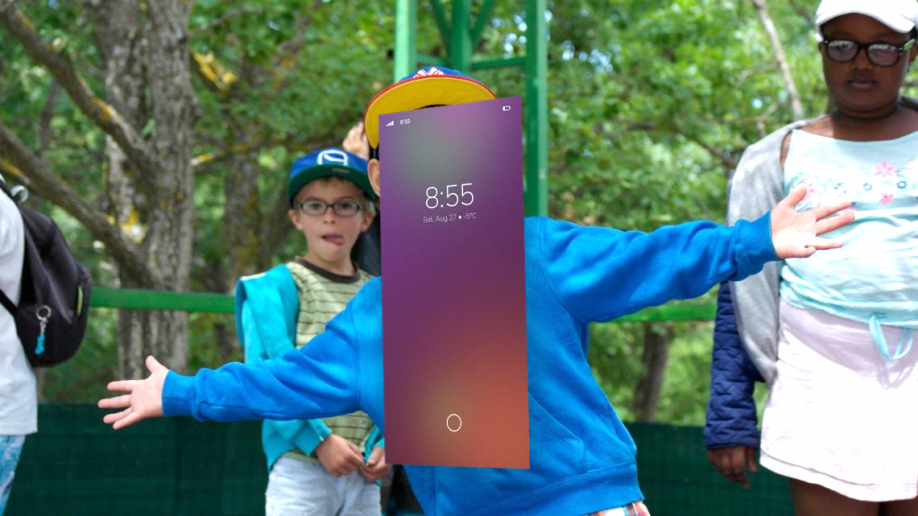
8:55
